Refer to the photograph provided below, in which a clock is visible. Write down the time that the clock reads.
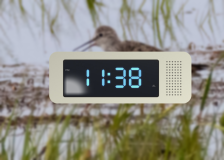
11:38
